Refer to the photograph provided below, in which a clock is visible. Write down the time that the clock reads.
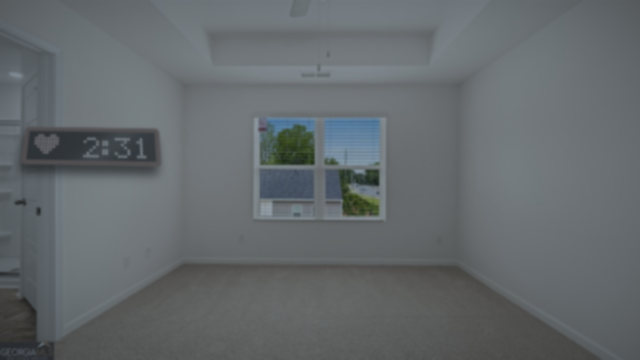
2:31
